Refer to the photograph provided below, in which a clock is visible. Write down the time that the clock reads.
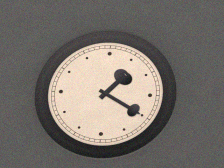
1:20
